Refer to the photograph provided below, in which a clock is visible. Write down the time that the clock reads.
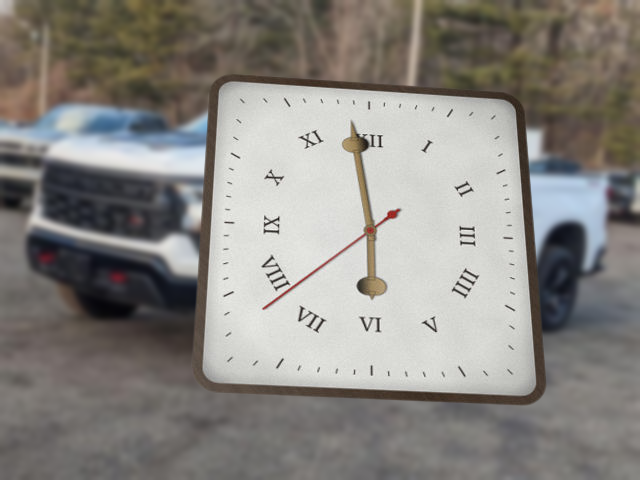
5:58:38
